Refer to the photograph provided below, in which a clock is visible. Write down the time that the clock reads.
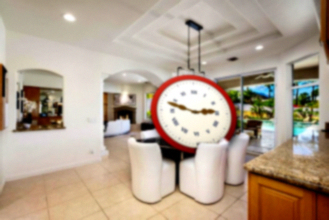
2:48
